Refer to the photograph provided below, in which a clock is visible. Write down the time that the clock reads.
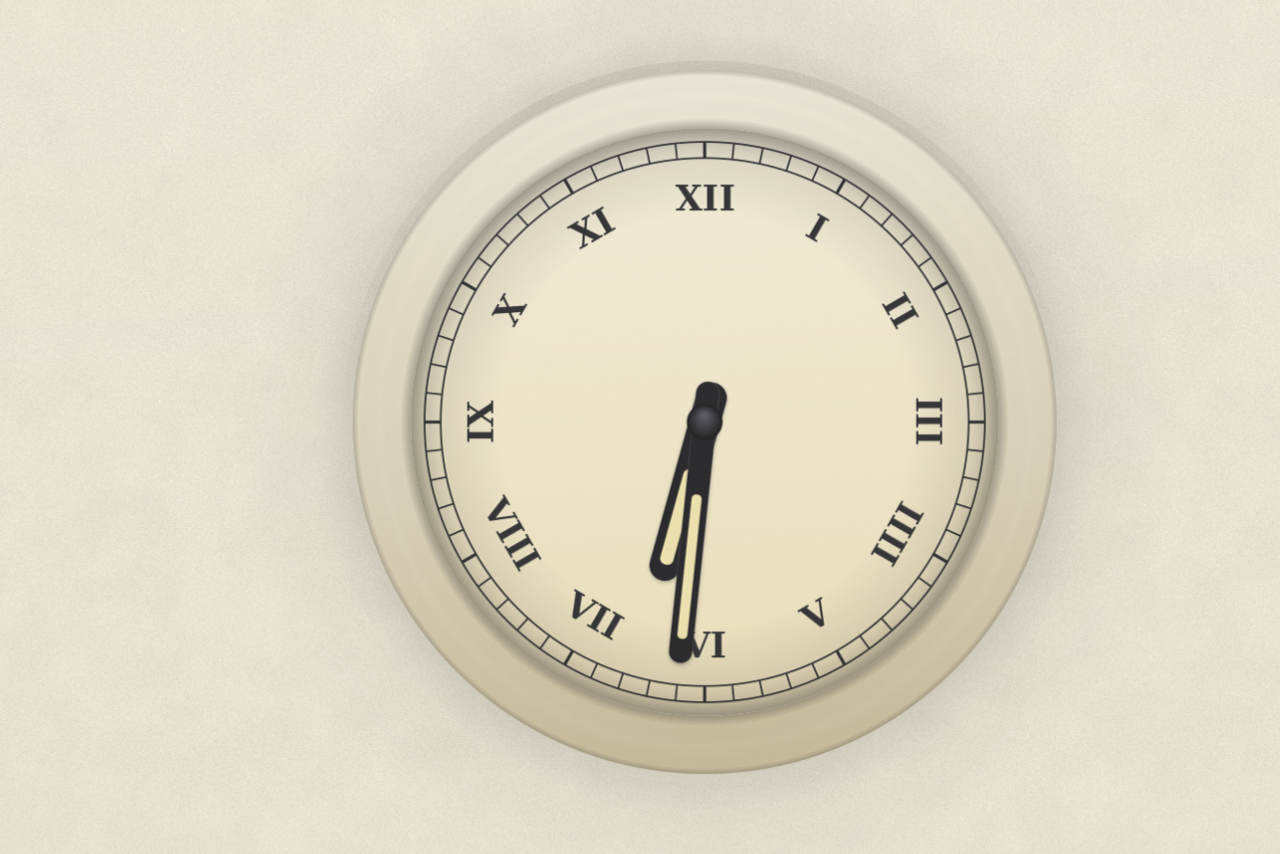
6:31
